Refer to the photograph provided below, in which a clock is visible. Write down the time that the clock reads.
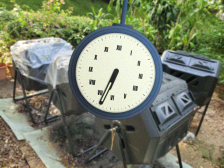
6:33
